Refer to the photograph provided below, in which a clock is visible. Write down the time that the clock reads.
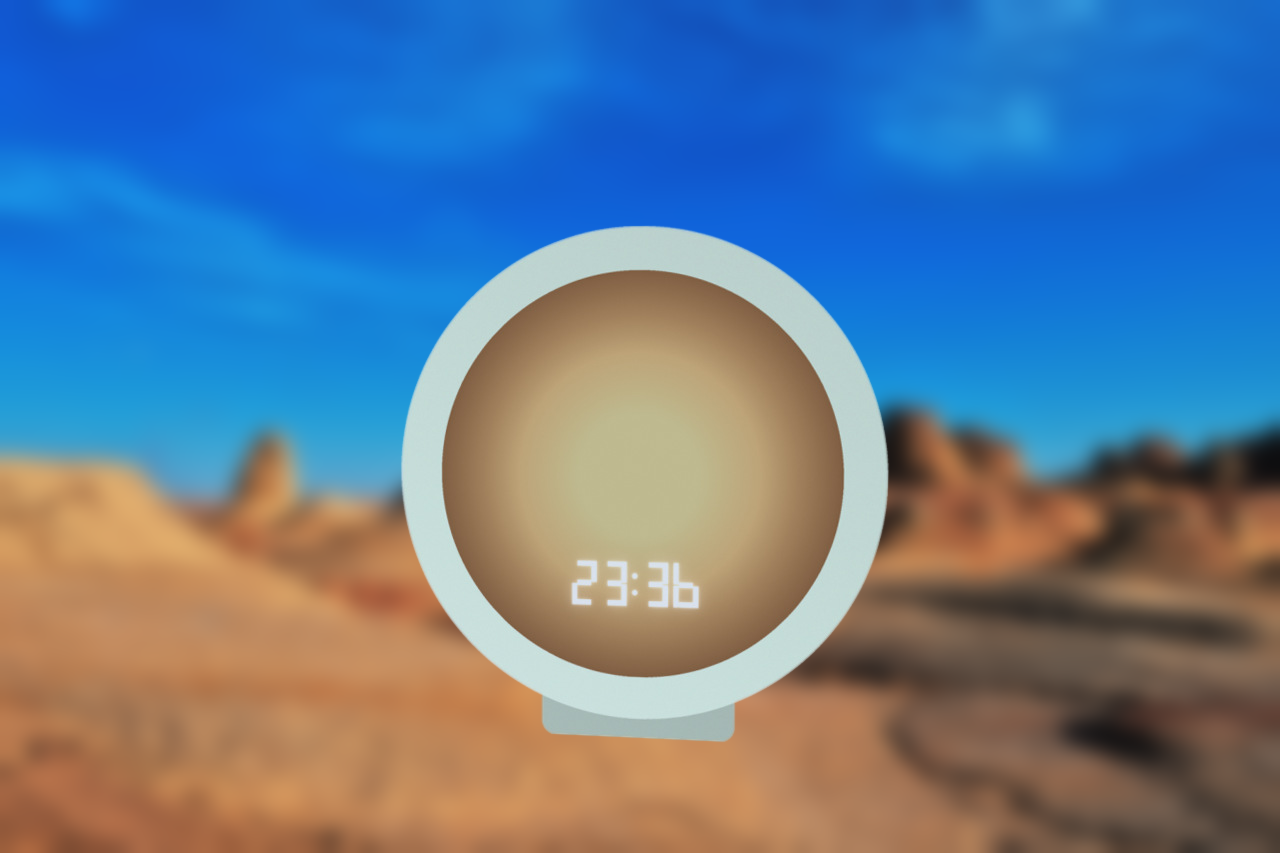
23:36
